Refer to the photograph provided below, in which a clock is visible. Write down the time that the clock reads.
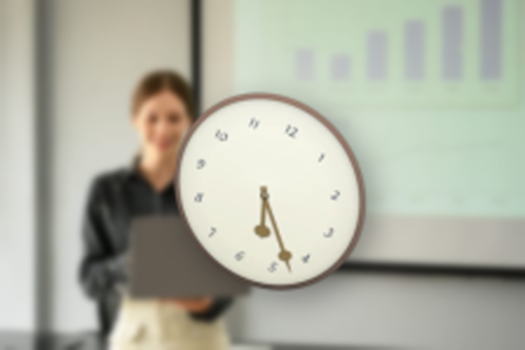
5:23
